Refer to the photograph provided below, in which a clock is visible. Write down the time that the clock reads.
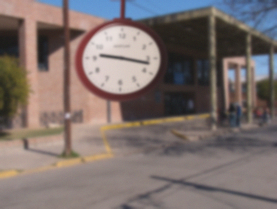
9:17
